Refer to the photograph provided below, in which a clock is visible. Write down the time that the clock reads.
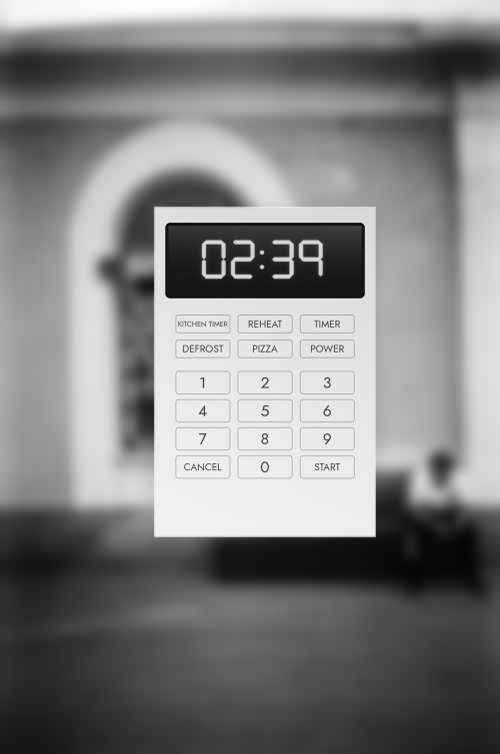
2:39
